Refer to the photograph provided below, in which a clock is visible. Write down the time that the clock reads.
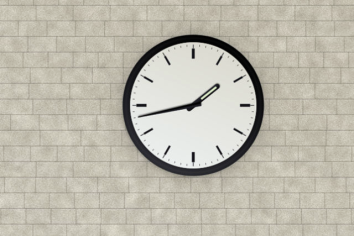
1:43
